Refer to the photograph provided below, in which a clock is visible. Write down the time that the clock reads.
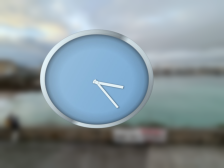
3:24
